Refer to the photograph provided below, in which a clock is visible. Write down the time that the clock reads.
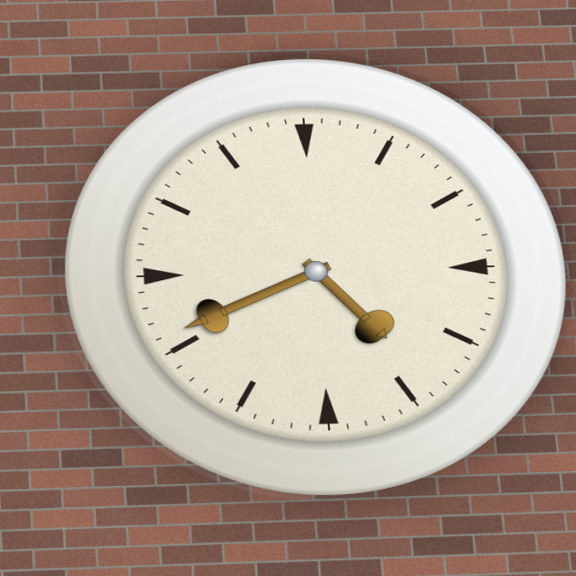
4:41
